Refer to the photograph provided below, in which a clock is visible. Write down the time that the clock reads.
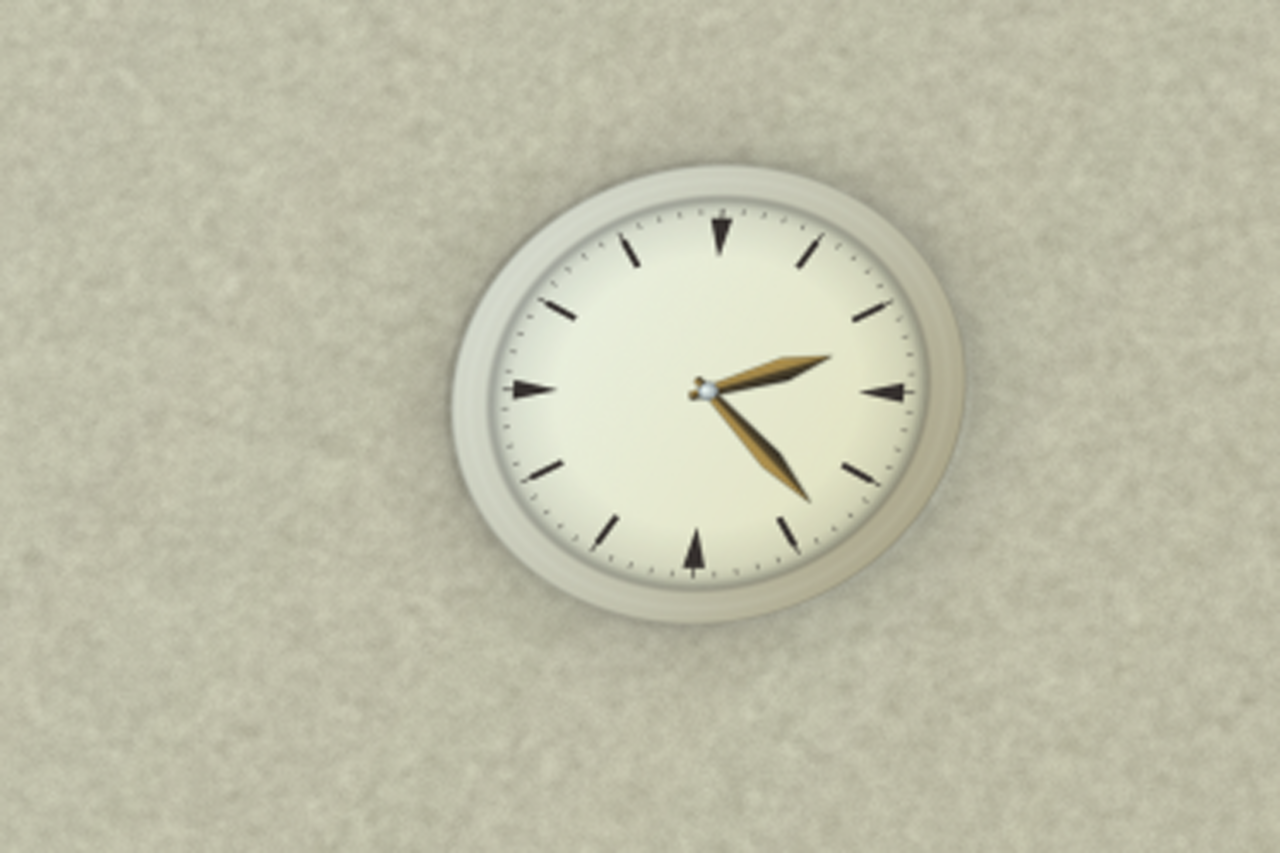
2:23
